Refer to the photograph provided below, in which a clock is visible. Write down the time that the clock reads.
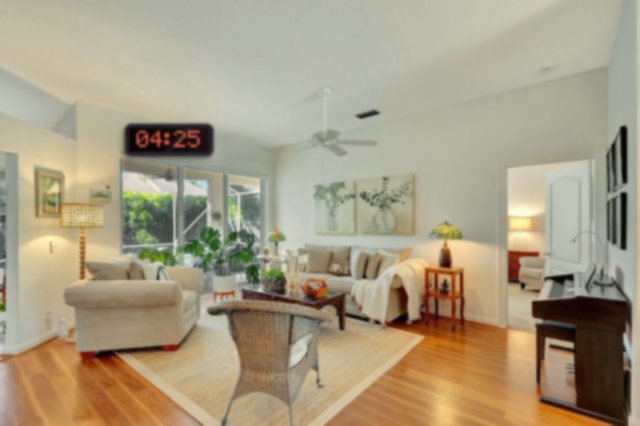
4:25
